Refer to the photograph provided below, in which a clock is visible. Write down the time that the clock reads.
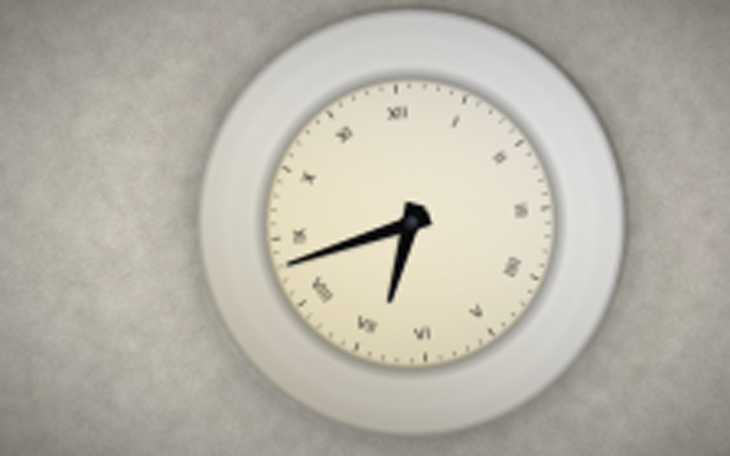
6:43
